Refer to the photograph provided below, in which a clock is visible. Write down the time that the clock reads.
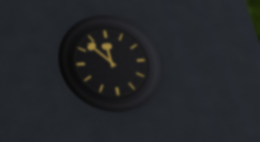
11:53
